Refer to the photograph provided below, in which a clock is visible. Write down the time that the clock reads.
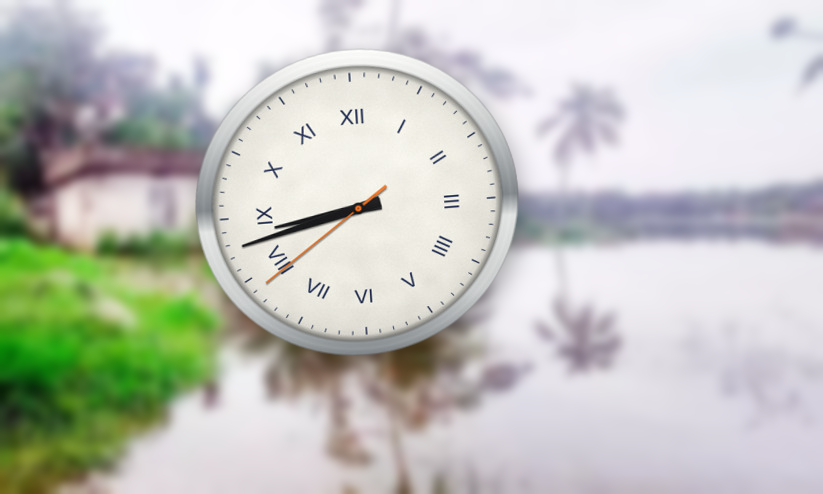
8:42:39
